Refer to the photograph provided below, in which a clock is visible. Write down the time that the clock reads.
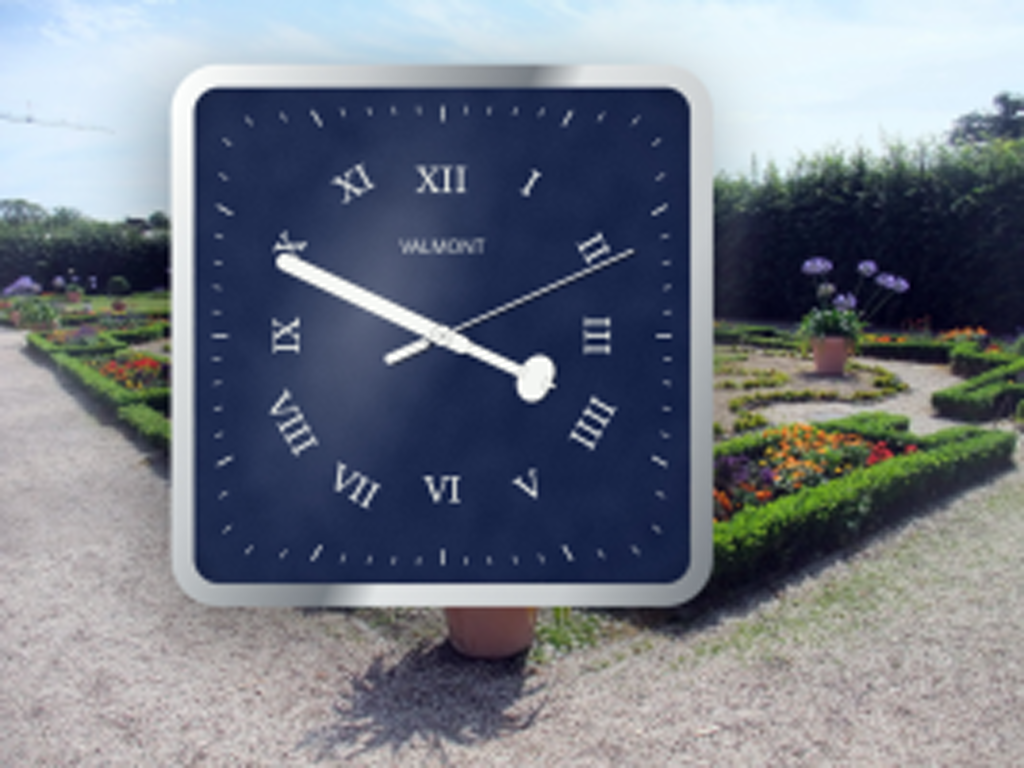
3:49:11
